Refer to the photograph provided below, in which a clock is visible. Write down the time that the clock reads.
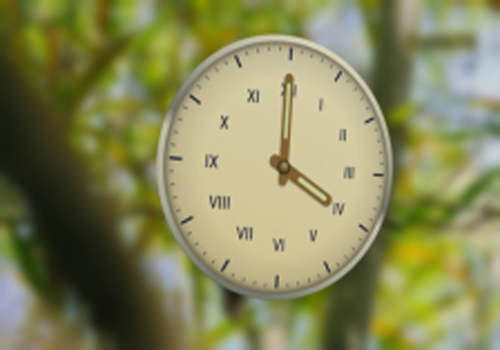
4:00
